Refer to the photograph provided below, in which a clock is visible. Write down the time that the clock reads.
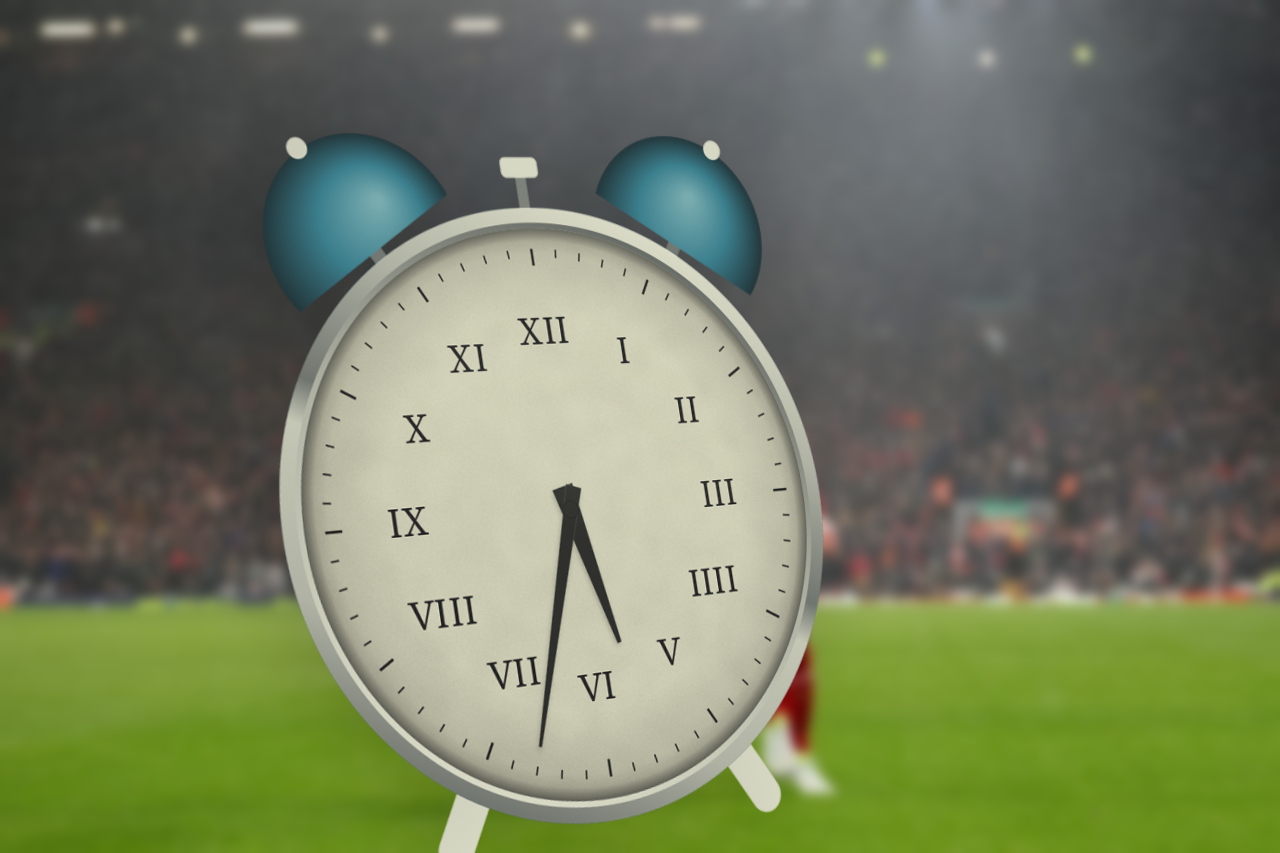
5:33
